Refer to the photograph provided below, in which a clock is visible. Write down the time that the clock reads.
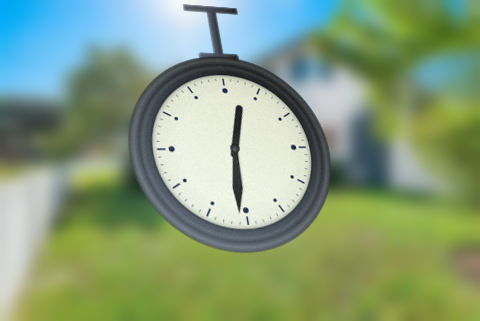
12:31
